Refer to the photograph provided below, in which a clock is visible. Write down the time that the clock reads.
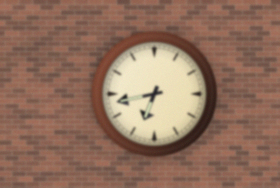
6:43
